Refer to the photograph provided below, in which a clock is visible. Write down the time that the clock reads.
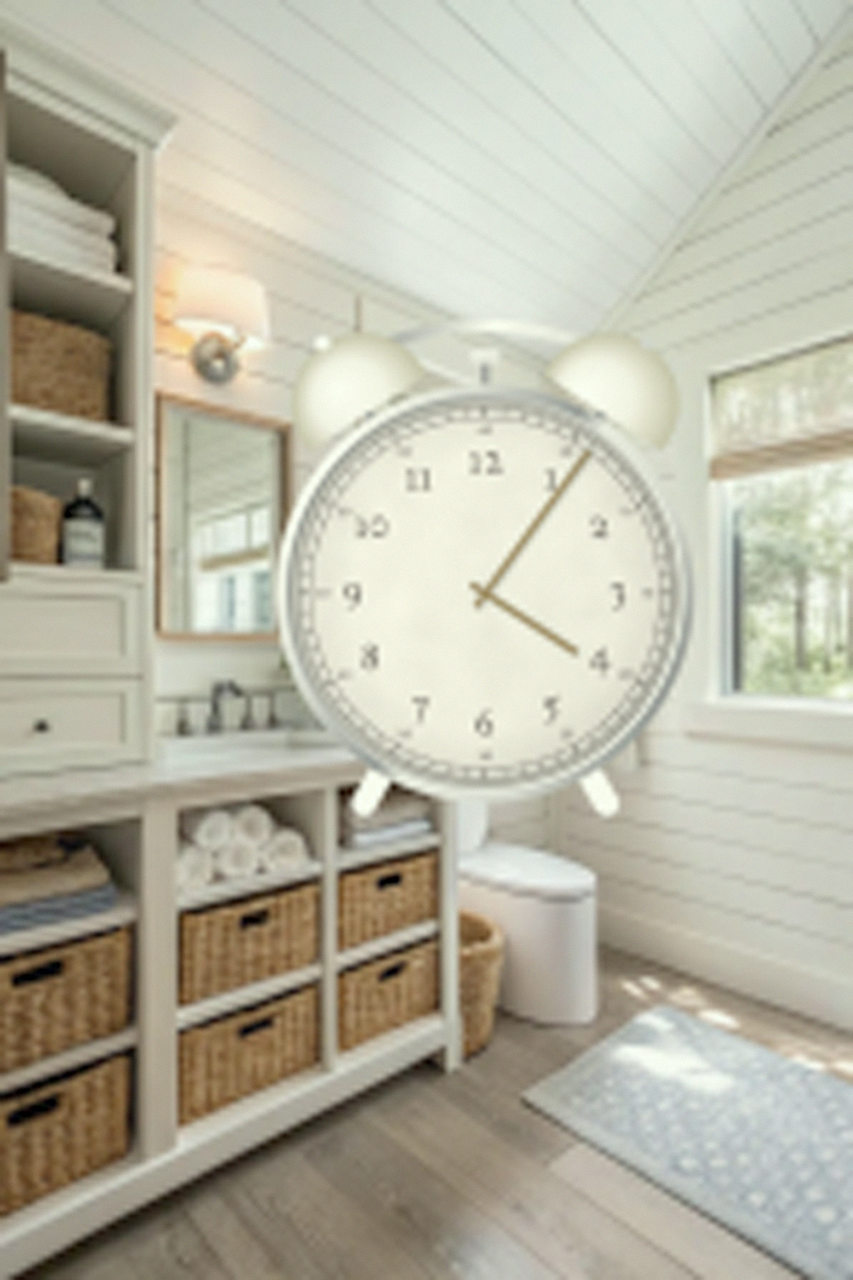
4:06
